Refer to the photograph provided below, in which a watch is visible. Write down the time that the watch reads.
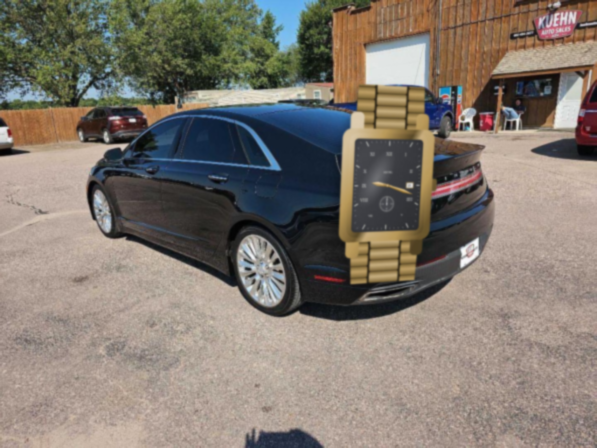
9:18
